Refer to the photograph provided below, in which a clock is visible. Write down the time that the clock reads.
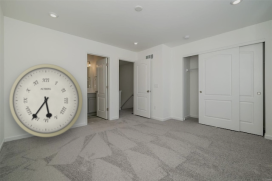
5:36
